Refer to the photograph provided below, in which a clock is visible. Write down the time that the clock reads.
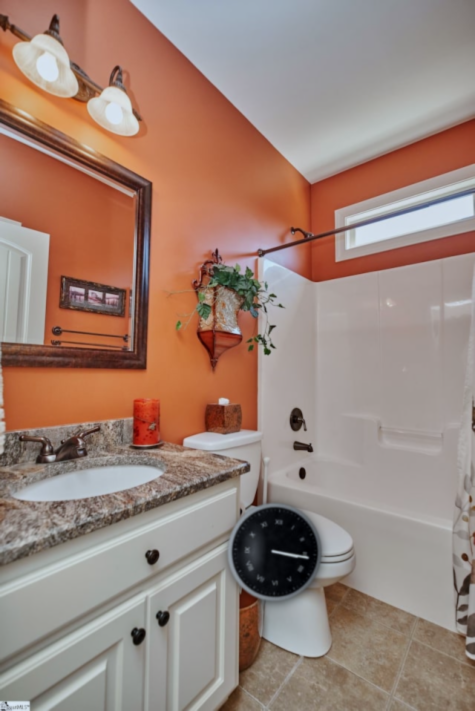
3:16
